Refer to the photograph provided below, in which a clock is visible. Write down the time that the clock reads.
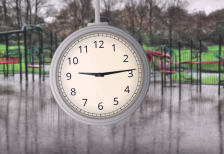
9:14
